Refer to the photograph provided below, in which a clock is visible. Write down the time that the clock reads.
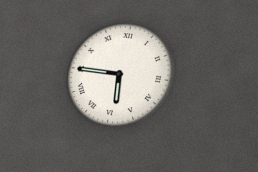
5:45
